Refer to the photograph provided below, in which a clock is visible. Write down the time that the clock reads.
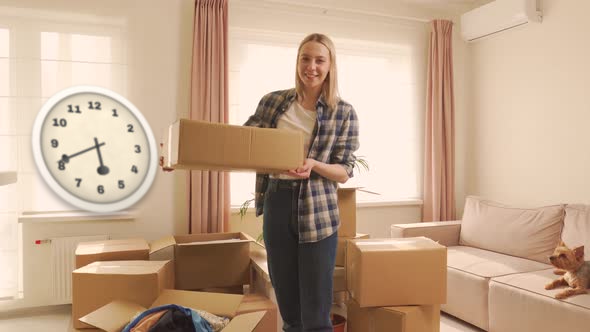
5:41
